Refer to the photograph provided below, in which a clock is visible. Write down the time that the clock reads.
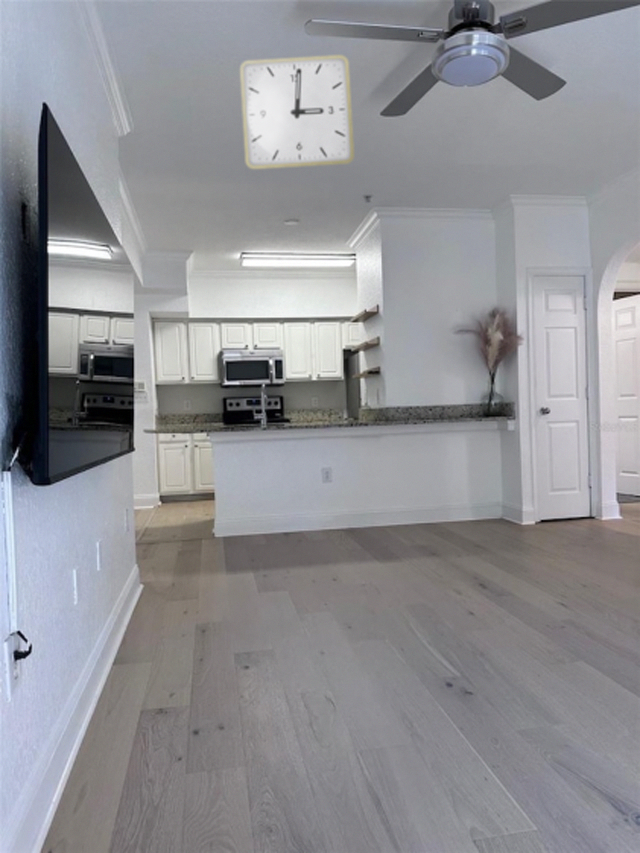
3:01
